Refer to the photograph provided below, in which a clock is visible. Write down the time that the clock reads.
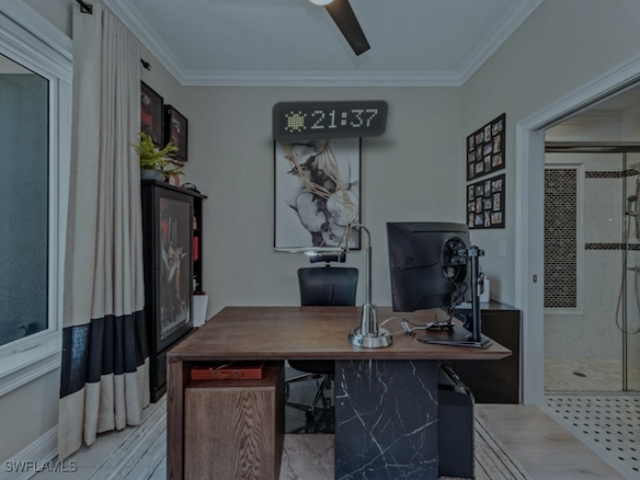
21:37
